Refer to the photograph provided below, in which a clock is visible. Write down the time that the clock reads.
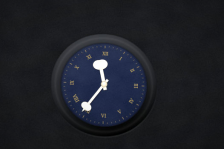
11:36
